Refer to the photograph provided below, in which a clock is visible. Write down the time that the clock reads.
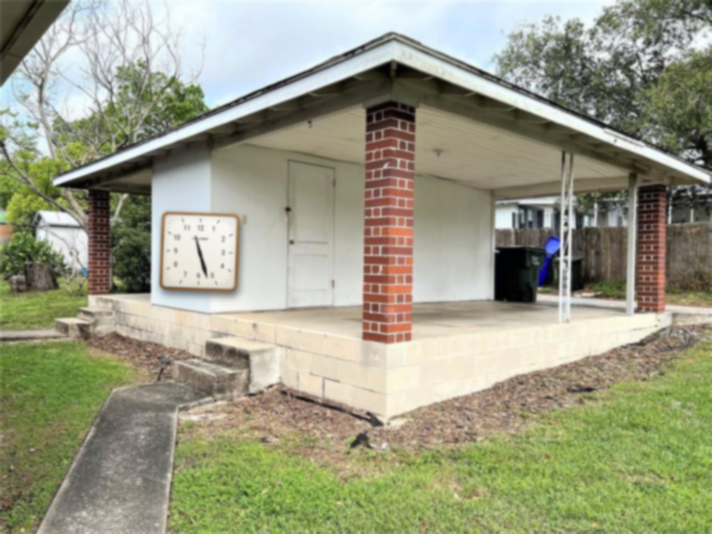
11:27
